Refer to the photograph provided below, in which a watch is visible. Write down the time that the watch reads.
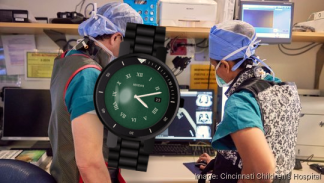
4:12
